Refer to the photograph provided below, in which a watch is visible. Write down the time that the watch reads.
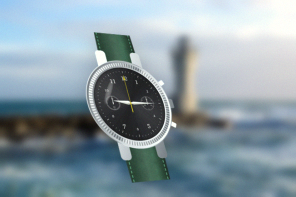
9:15
